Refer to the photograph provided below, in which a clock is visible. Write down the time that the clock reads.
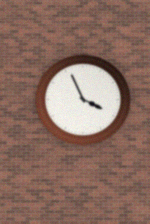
3:56
